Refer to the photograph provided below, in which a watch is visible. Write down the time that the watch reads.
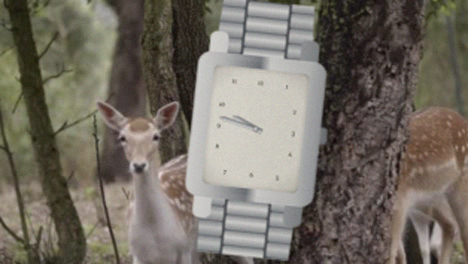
9:47
